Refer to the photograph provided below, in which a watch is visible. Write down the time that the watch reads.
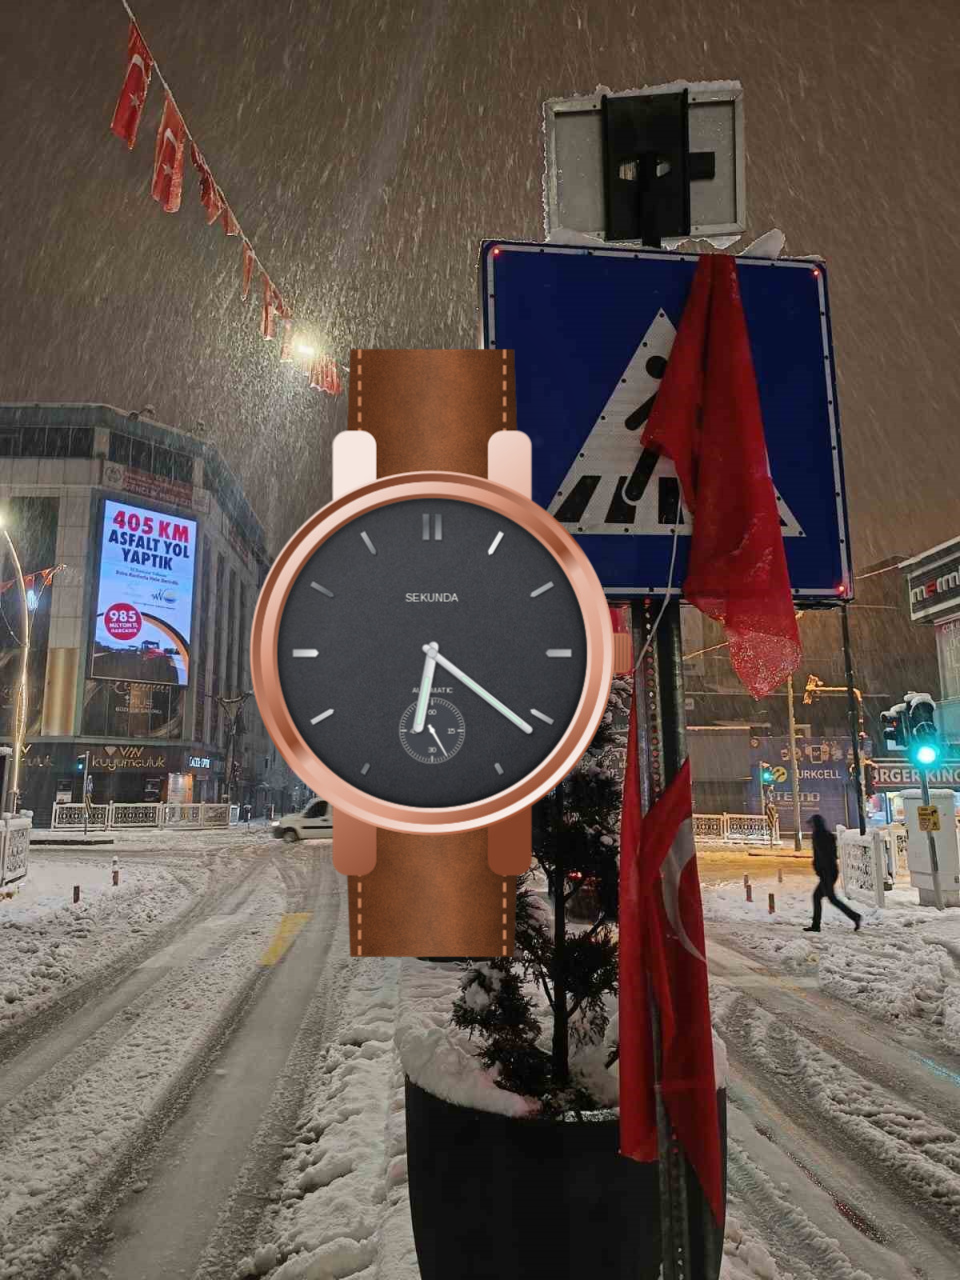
6:21:25
